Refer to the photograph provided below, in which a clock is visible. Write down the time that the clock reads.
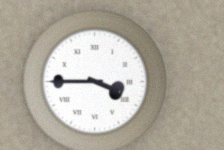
3:45
